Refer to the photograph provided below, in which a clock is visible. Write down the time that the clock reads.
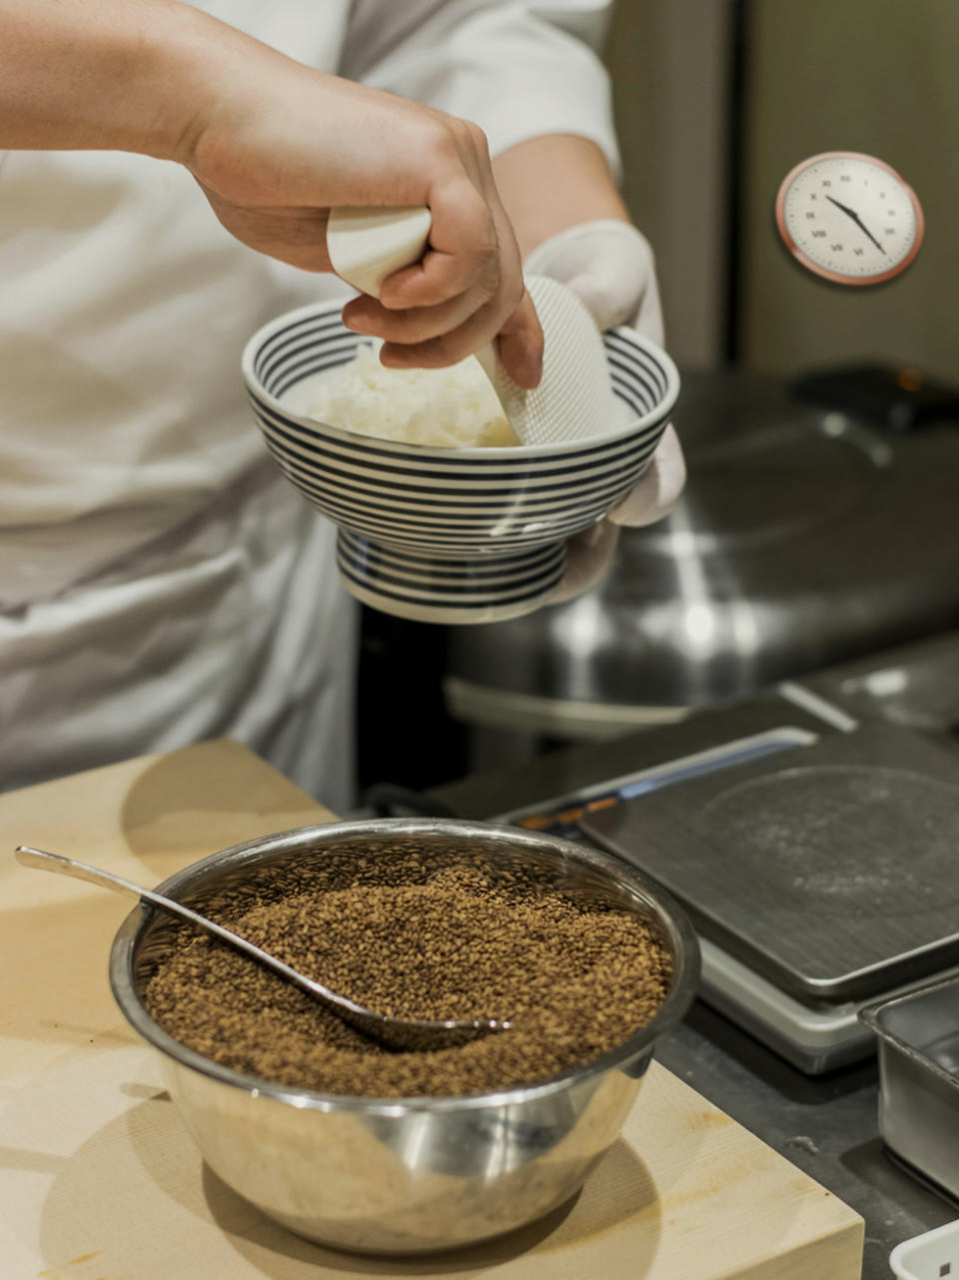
10:25
